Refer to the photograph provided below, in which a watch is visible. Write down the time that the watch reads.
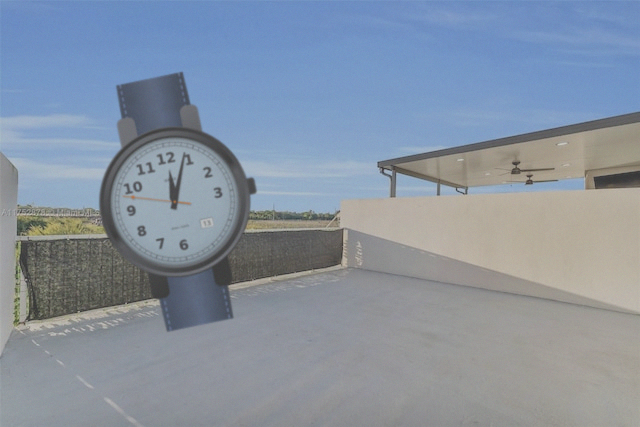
12:03:48
